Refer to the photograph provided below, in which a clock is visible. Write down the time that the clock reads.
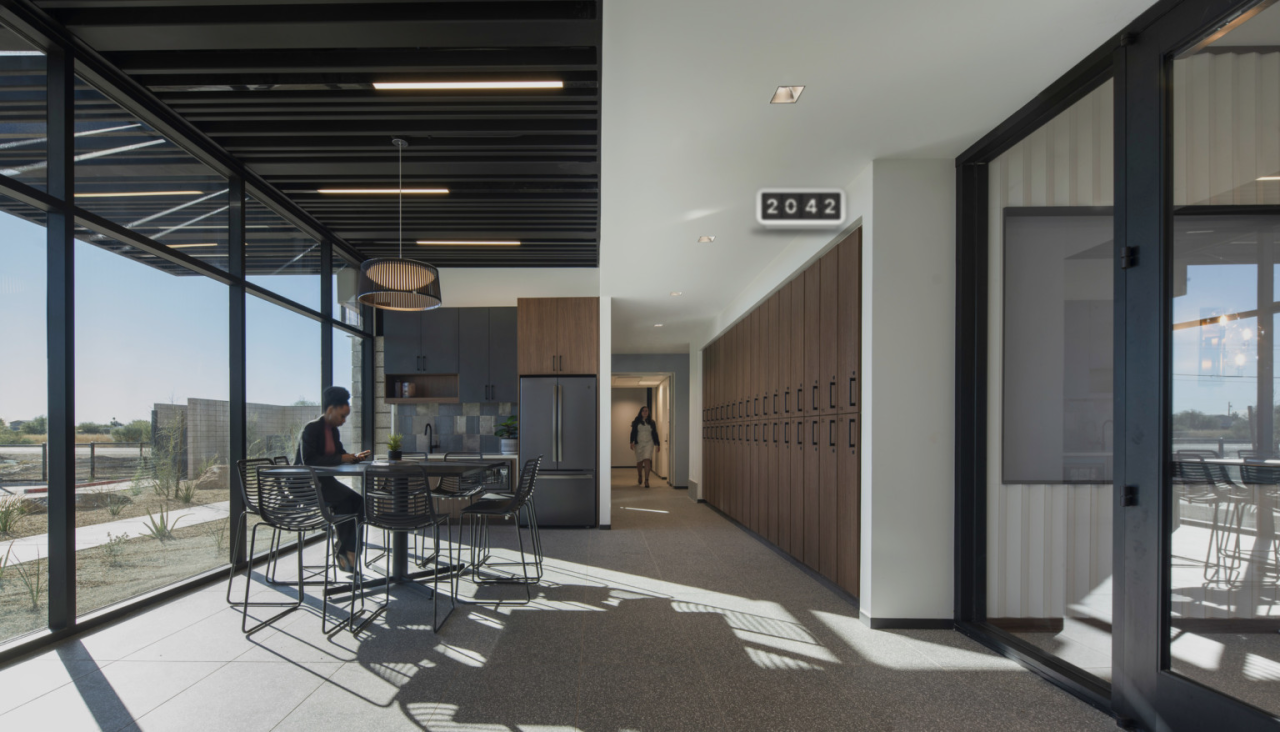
20:42
